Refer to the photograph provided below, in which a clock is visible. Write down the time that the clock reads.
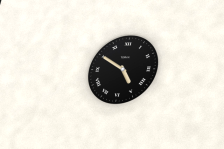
4:50
